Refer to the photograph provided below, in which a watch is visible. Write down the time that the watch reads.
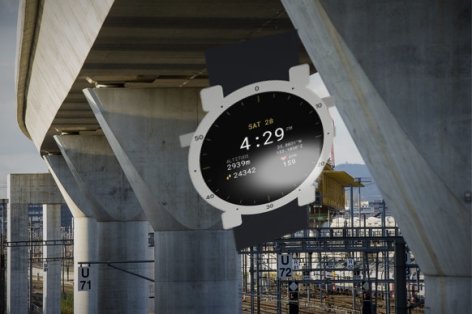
4:29
